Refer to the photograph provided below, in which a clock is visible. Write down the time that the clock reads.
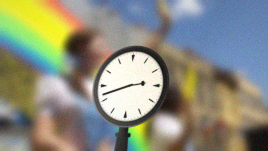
2:42
